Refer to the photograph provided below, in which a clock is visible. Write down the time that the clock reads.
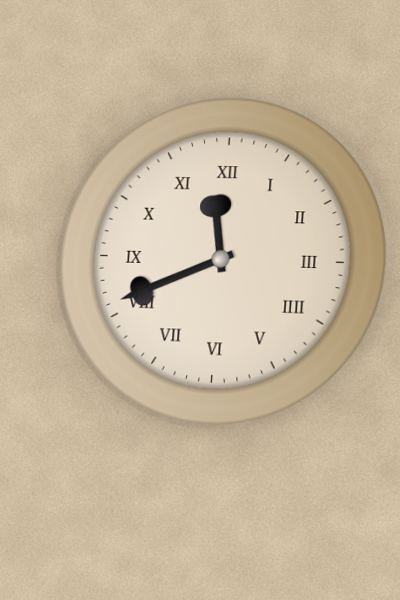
11:41
